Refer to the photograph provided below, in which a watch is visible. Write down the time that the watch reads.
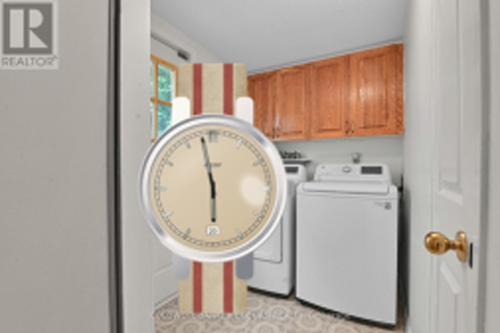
5:58
